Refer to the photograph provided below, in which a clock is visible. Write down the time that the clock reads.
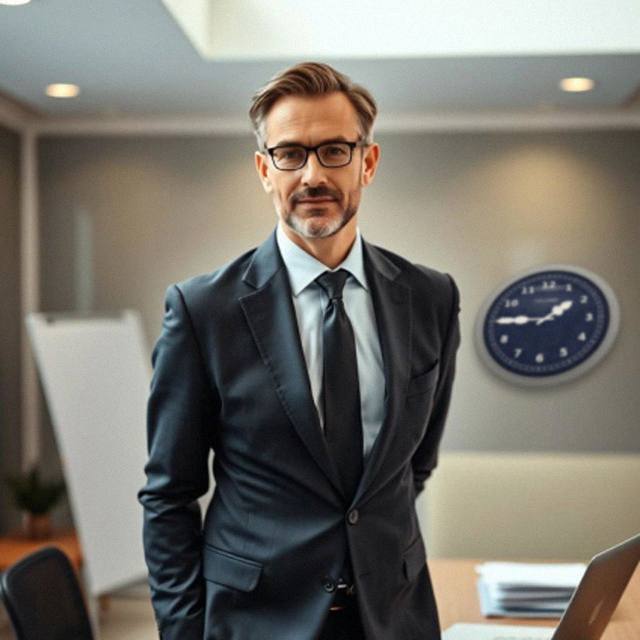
1:45
